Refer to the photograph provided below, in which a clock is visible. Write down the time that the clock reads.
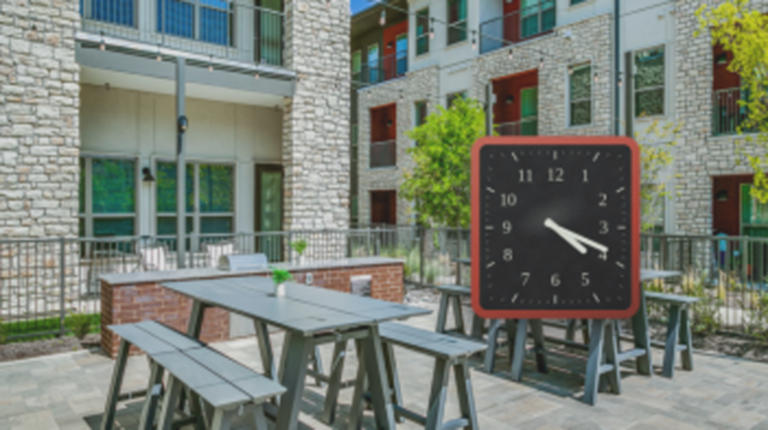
4:19
